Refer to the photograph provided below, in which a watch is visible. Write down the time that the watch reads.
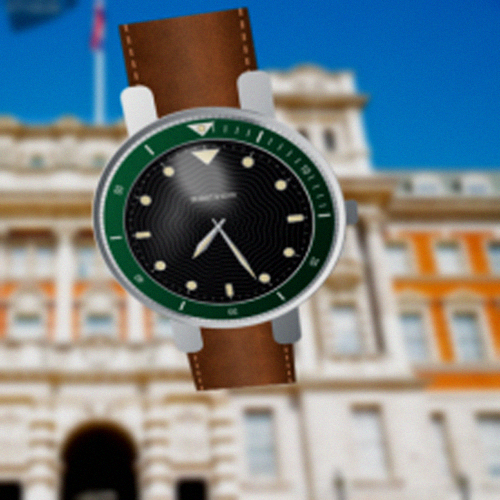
7:26
